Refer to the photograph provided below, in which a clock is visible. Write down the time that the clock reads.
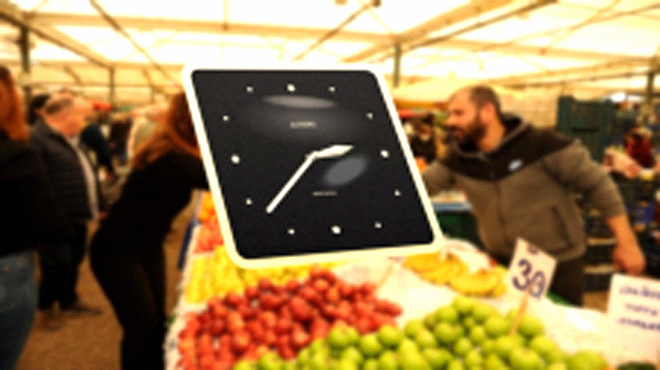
2:38
